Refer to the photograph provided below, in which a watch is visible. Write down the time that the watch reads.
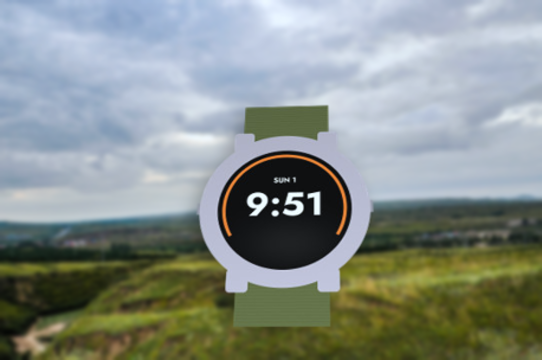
9:51
